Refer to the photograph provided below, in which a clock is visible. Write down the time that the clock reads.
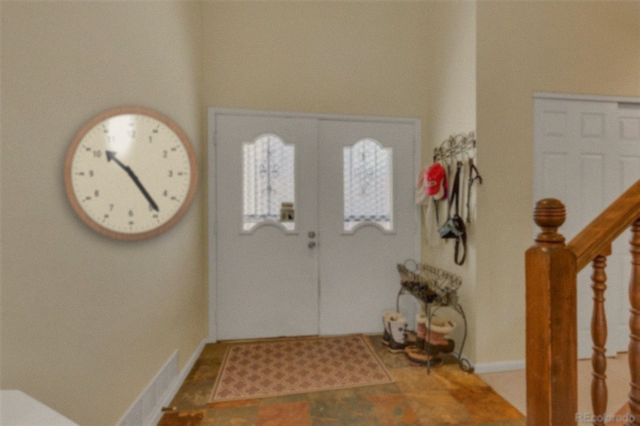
10:24
